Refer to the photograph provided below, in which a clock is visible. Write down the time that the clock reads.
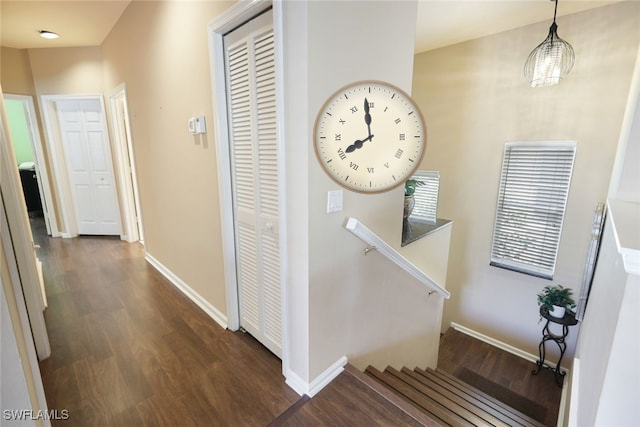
7:59
